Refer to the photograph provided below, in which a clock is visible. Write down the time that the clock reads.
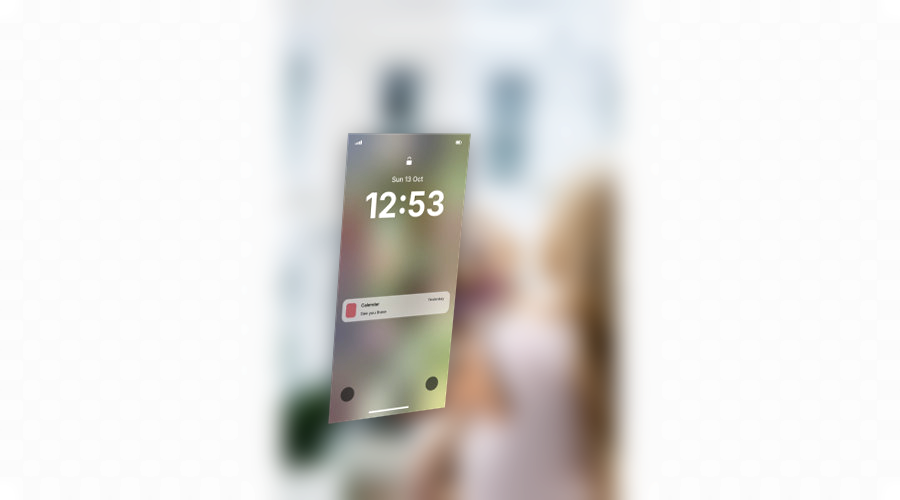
12:53
